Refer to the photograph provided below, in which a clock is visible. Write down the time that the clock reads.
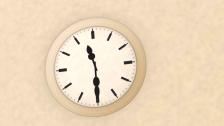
11:30
